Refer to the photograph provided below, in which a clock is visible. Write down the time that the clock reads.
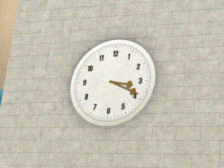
3:19
